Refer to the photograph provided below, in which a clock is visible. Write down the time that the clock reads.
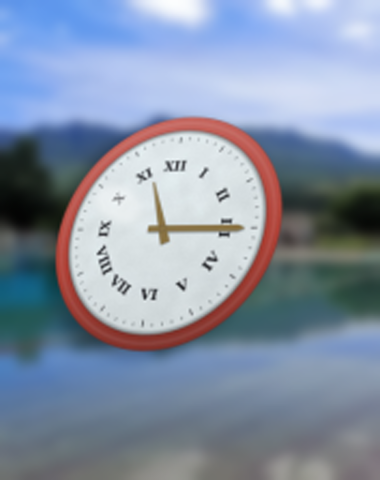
11:15
